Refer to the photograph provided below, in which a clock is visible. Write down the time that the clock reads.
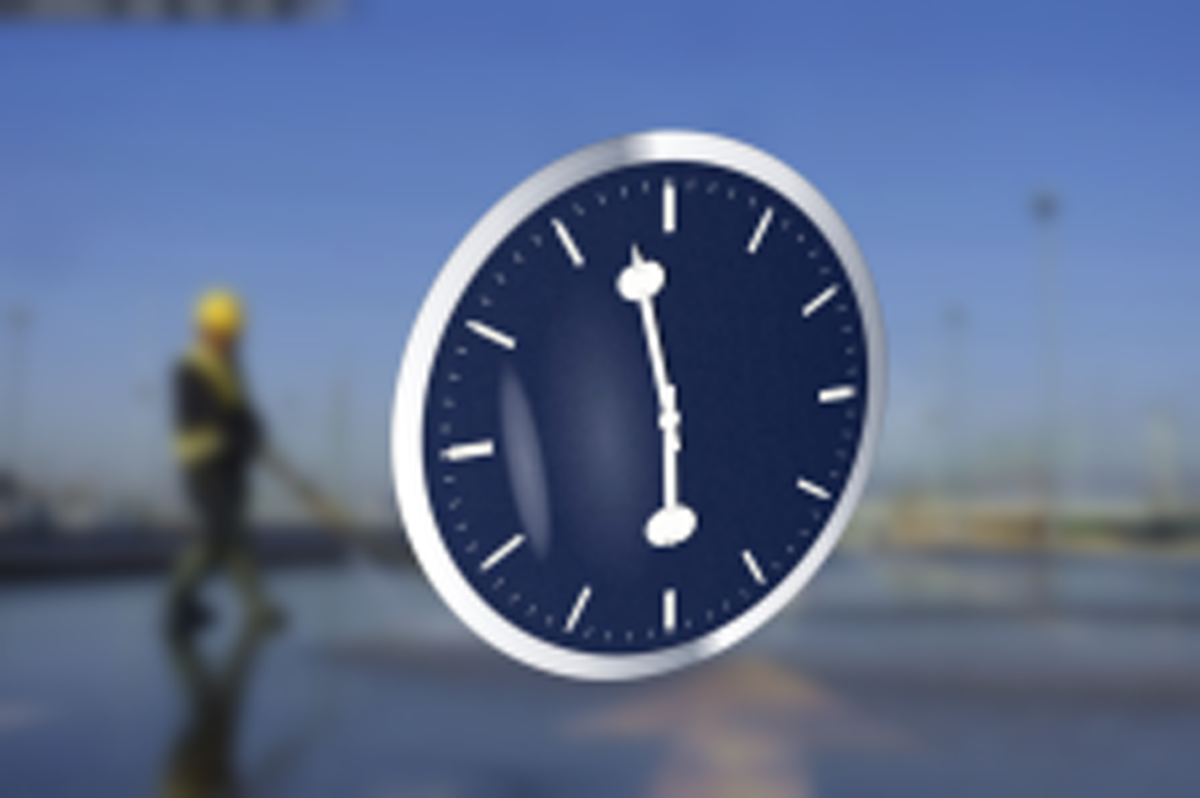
5:58
